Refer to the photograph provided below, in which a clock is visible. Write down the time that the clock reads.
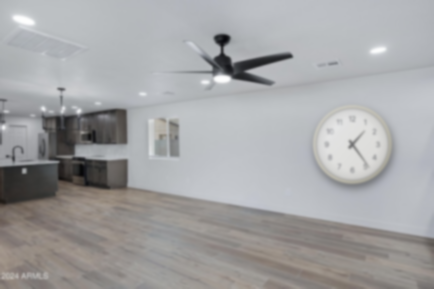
1:24
